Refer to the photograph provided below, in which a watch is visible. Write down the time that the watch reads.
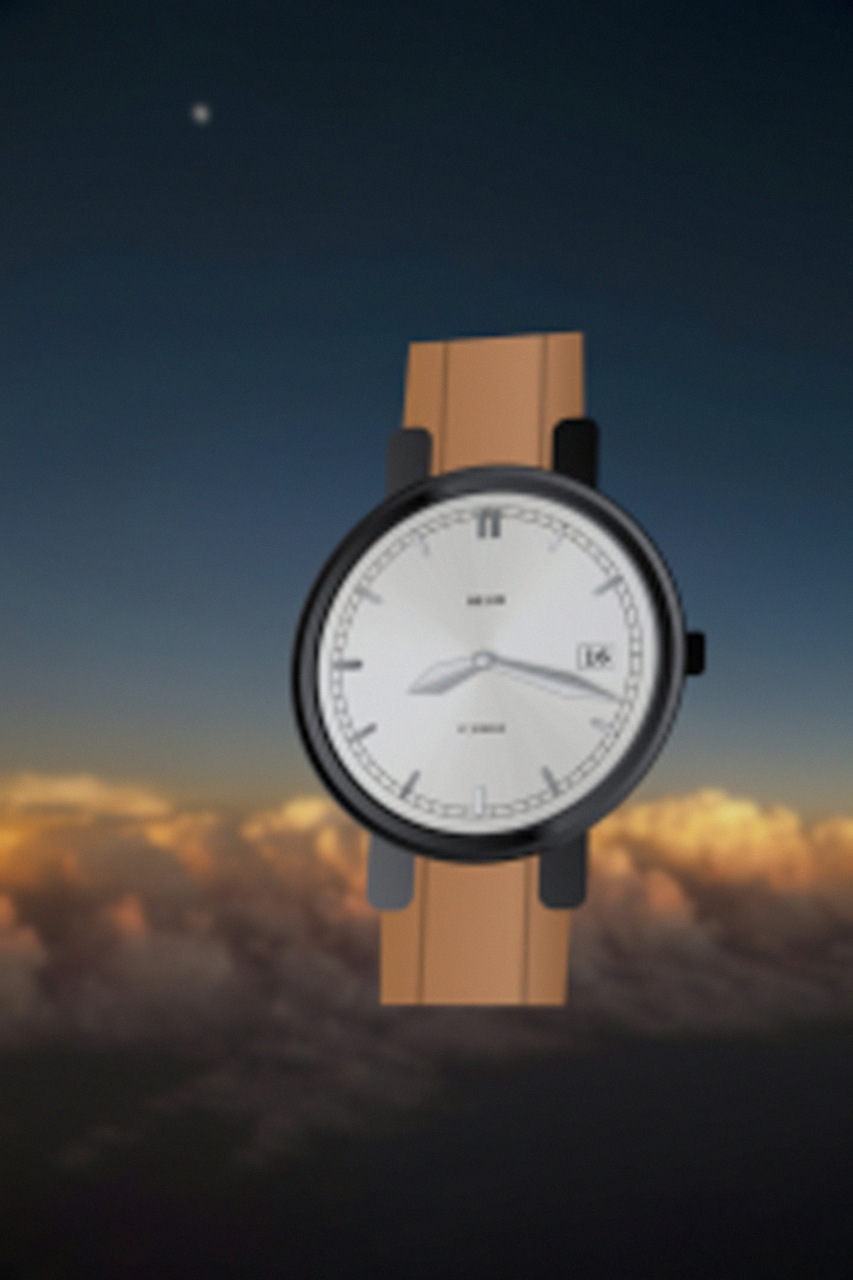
8:18
